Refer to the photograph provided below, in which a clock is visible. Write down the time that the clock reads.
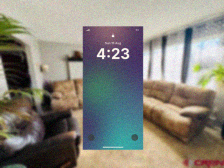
4:23
